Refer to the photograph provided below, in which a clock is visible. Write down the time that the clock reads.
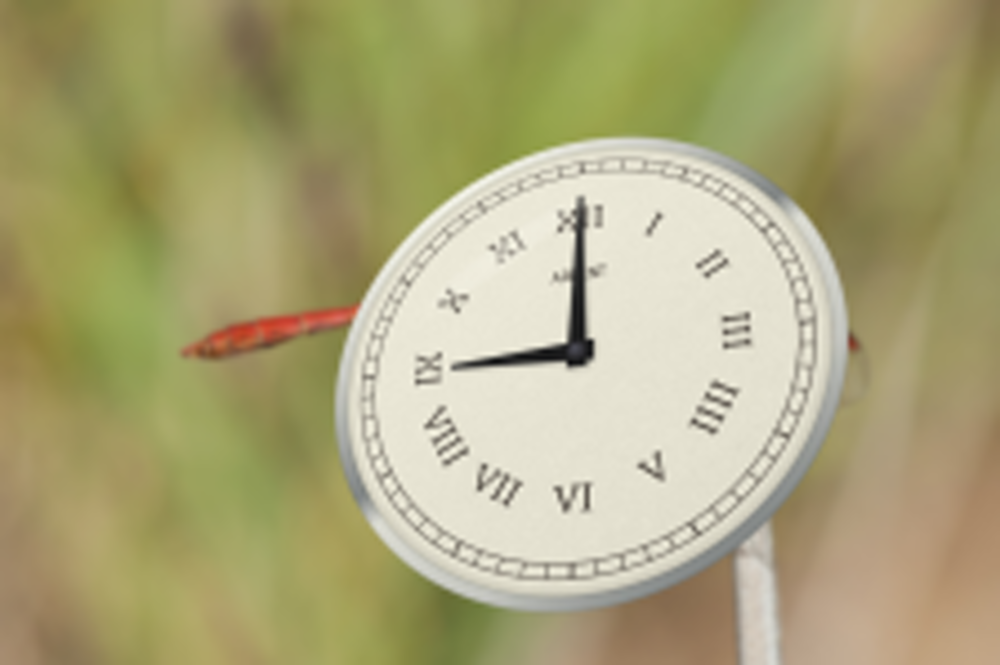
9:00
